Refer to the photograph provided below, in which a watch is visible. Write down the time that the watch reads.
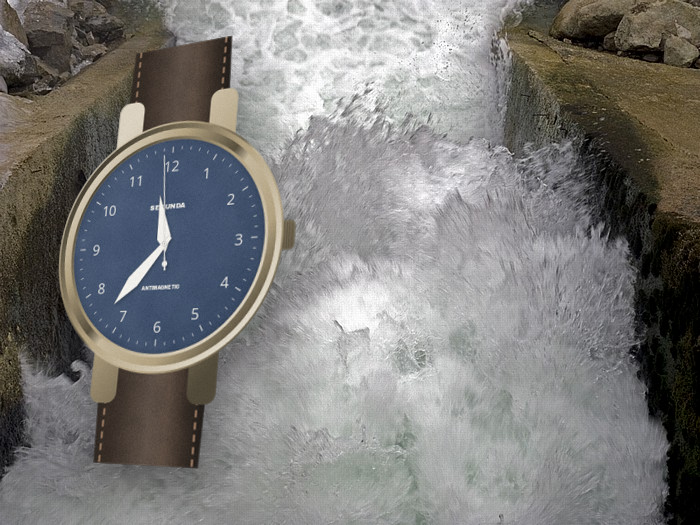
11:36:59
